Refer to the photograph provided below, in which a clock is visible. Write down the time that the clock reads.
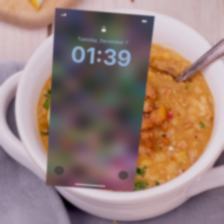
1:39
